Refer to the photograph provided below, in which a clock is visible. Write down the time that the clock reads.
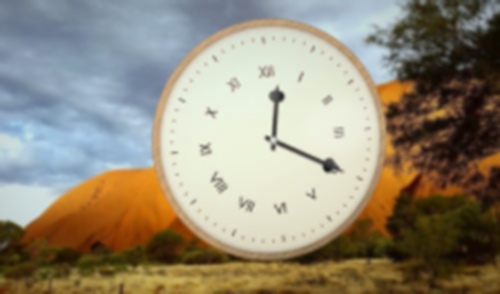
12:20
